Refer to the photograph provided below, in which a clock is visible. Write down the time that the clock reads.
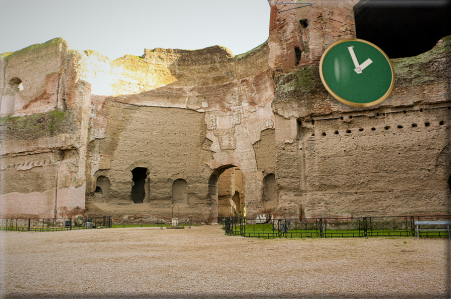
1:59
